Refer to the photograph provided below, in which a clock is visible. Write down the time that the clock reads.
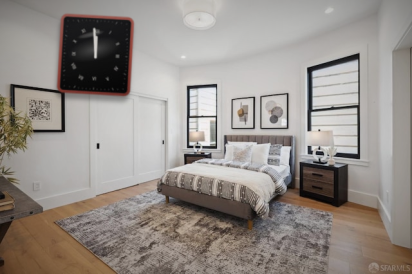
11:59
